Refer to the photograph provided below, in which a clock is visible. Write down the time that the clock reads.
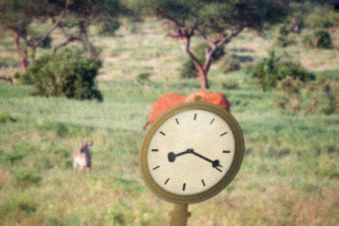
8:19
